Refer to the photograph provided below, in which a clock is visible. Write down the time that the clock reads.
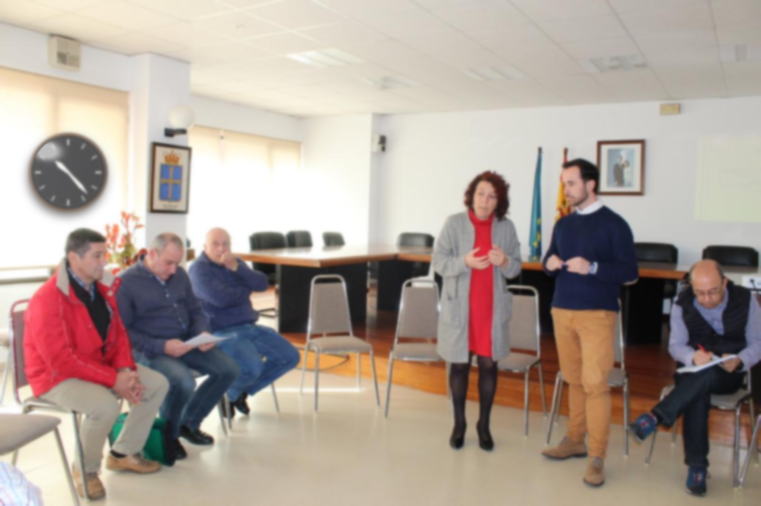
10:23
